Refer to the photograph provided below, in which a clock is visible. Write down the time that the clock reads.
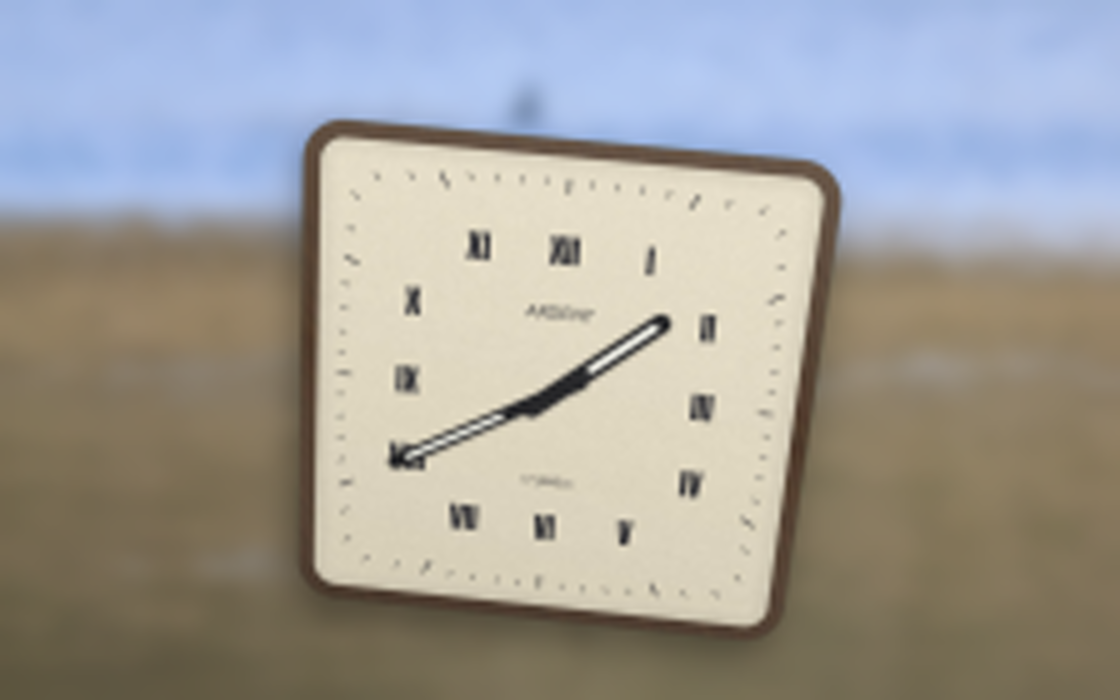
1:40
